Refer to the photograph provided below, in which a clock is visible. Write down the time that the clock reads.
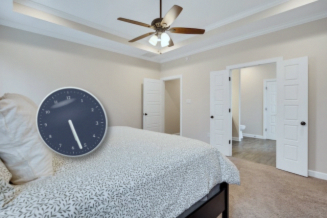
5:27
